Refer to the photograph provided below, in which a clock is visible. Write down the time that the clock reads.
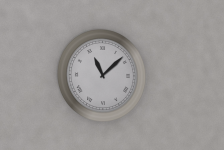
11:08
